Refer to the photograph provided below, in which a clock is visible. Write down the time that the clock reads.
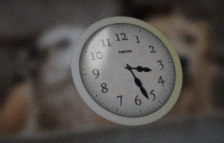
3:27
